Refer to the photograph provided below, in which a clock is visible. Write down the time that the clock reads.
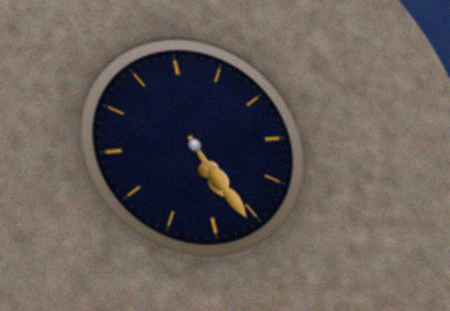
5:26
